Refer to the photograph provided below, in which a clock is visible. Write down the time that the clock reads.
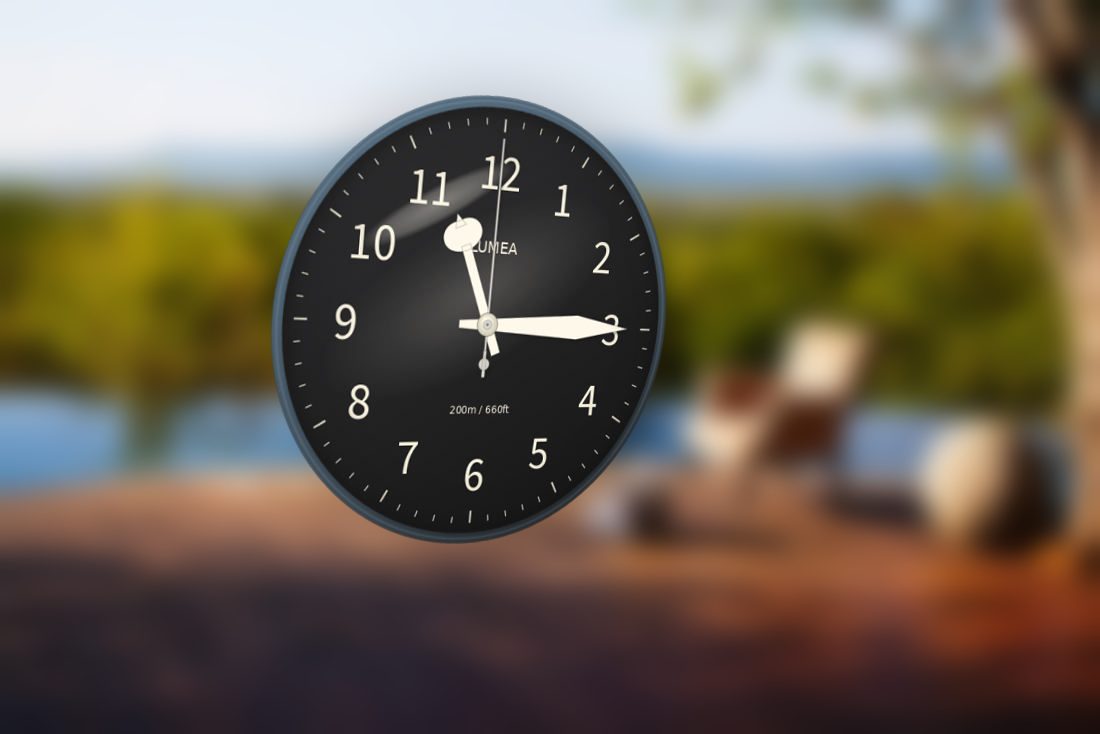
11:15:00
